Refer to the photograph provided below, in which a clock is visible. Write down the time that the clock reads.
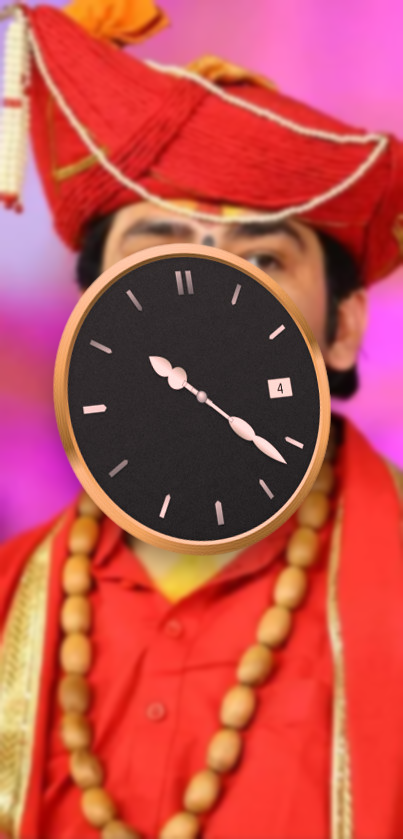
10:22
